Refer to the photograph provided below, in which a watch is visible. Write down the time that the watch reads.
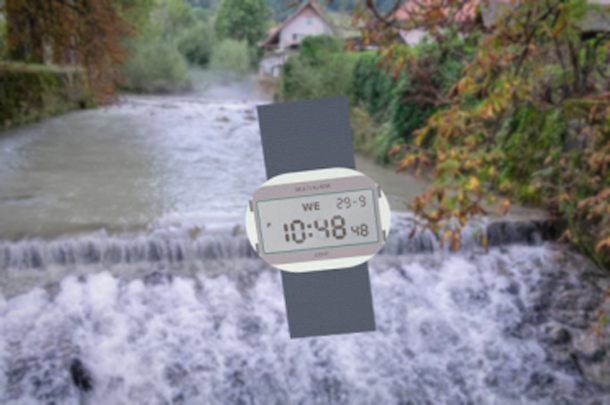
10:48:48
